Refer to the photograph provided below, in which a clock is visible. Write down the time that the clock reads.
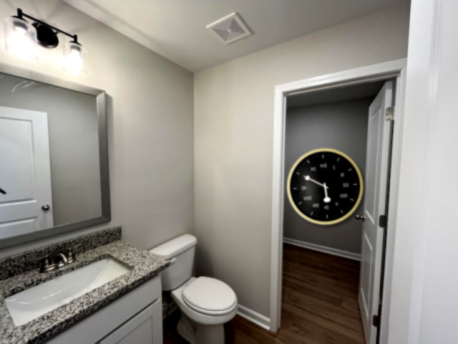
5:50
